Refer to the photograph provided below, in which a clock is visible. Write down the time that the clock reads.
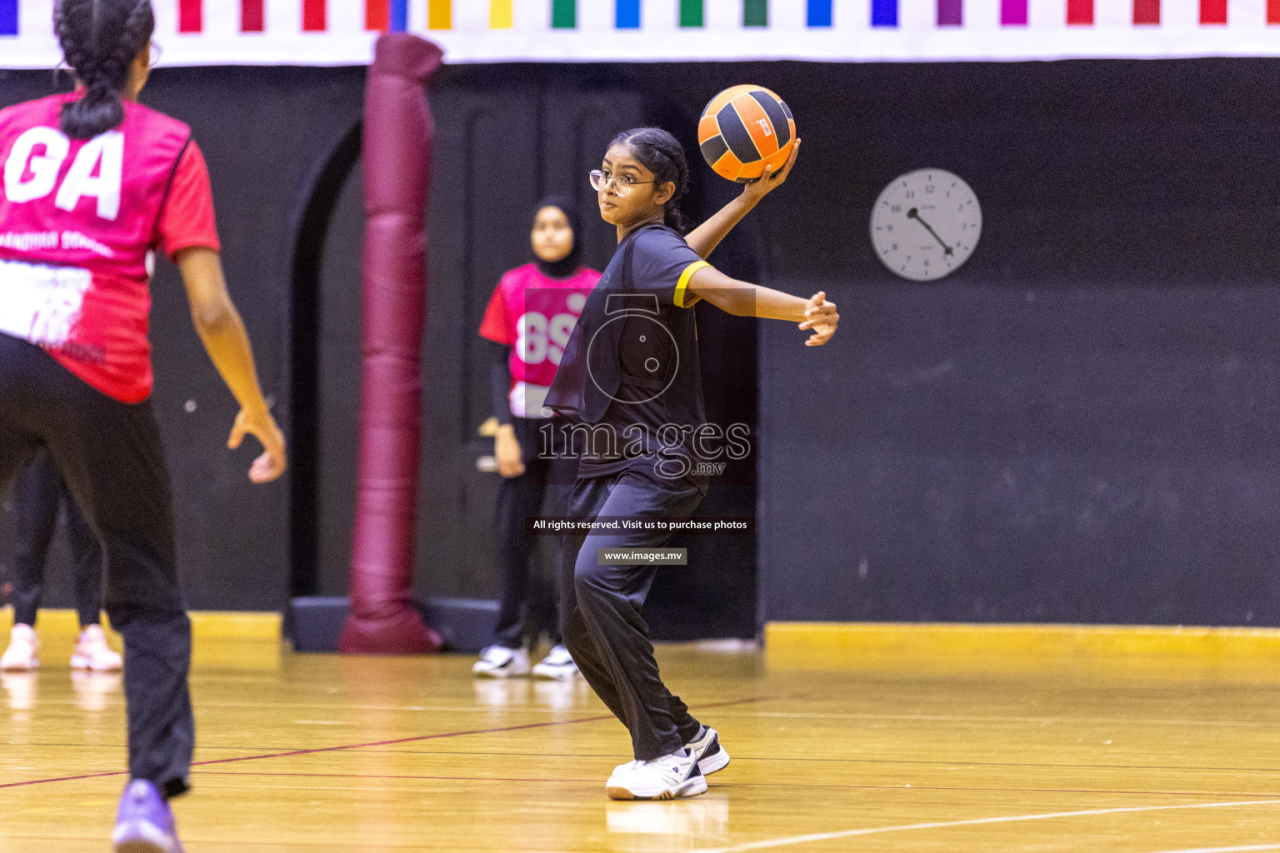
10:23
